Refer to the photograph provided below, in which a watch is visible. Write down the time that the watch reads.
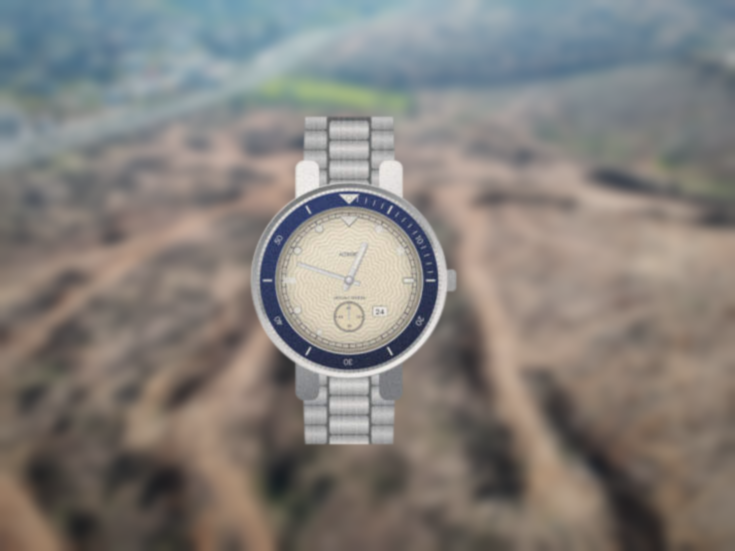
12:48
